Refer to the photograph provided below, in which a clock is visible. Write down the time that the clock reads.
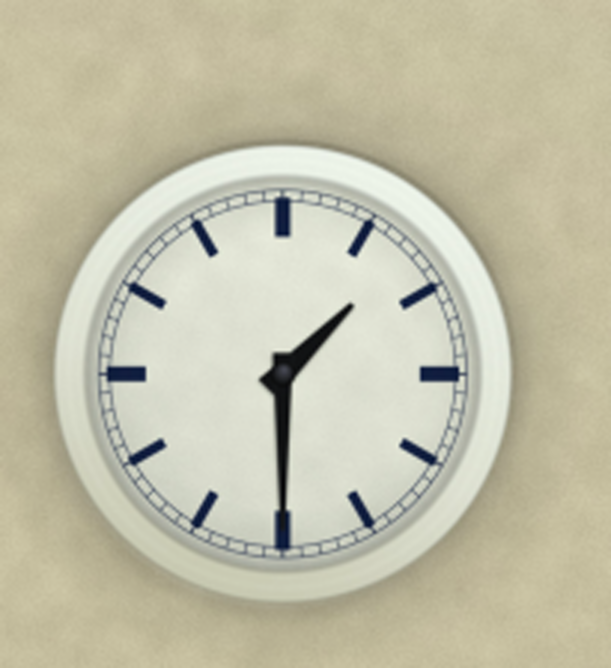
1:30
